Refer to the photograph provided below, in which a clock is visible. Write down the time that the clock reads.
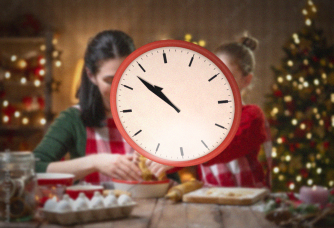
10:53
